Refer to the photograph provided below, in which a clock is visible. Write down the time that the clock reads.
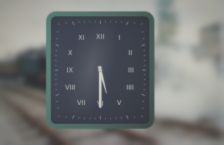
5:30
